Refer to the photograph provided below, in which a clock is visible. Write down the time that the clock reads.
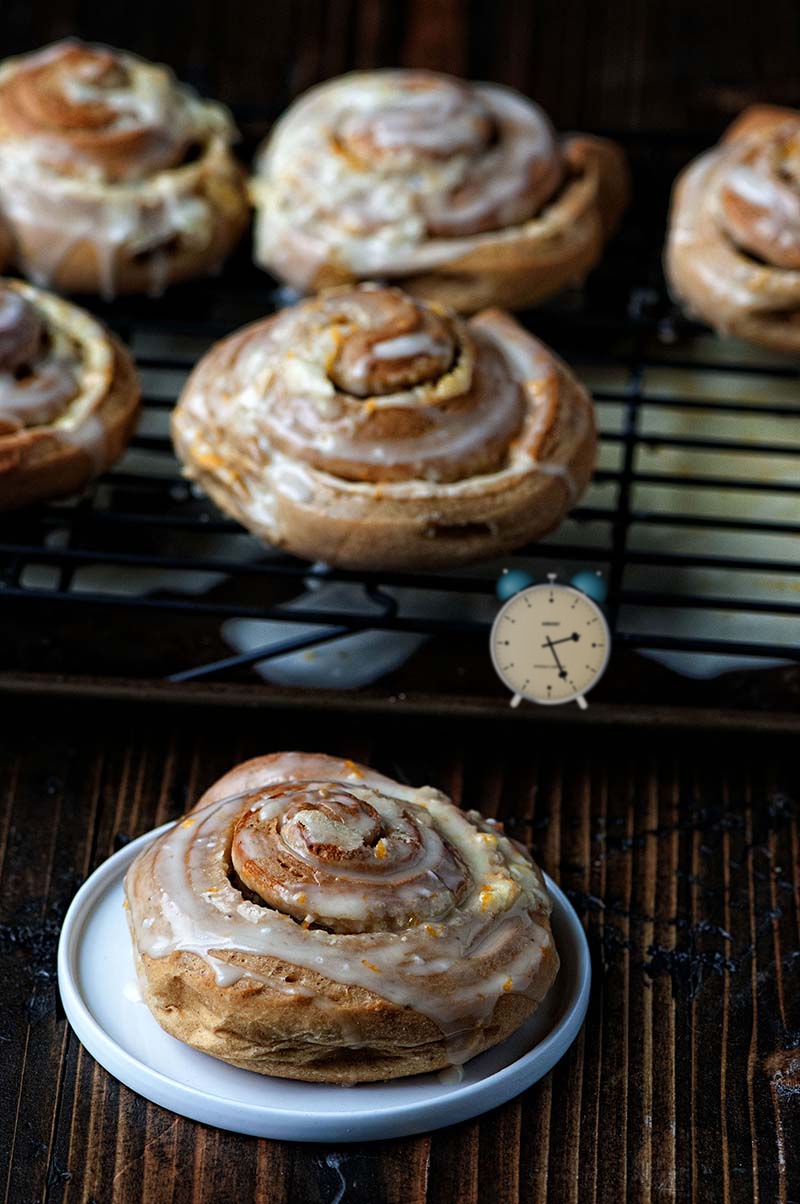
2:26
